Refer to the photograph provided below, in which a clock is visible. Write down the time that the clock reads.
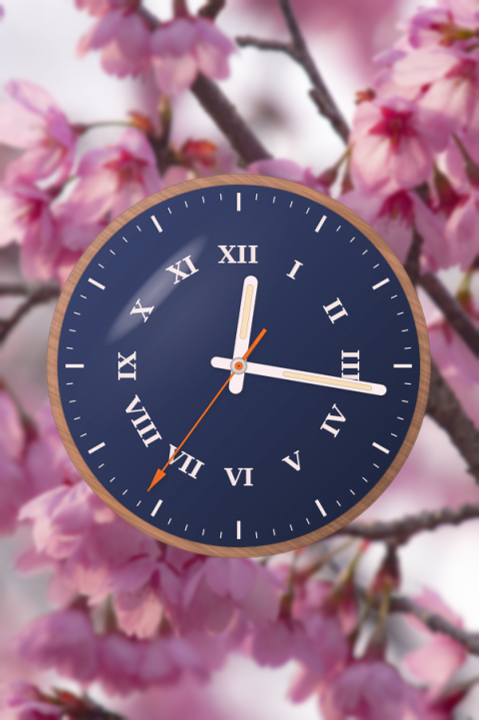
12:16:36
